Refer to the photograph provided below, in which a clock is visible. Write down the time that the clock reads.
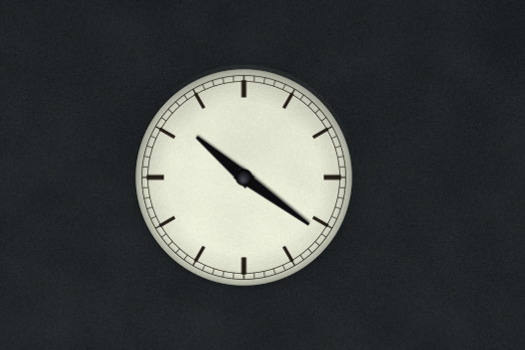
10:21
